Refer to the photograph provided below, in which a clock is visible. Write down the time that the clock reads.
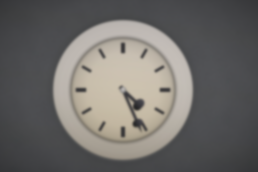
4:26
